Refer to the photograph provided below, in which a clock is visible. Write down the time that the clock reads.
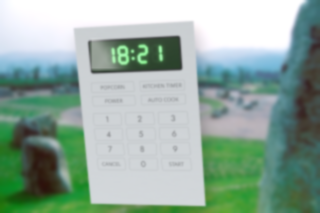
18:21
